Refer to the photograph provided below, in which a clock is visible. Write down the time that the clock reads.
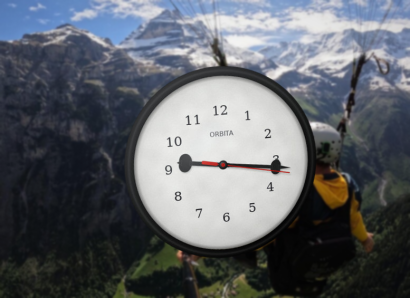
9:16:17
